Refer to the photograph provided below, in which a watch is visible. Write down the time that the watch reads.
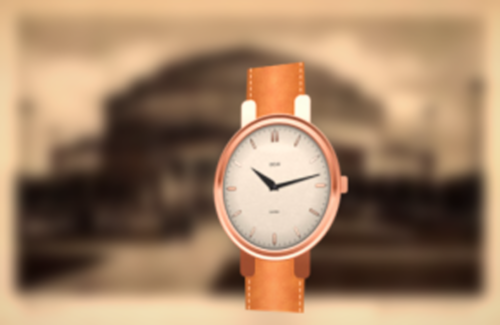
10:13
